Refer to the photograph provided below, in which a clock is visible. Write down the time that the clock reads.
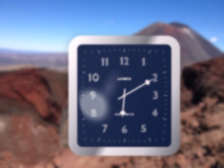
6:10
